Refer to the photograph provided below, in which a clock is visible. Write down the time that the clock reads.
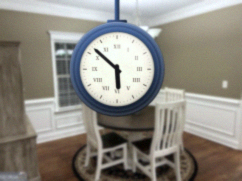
5:52
